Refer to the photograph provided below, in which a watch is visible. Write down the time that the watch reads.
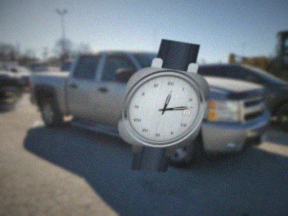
12:13
